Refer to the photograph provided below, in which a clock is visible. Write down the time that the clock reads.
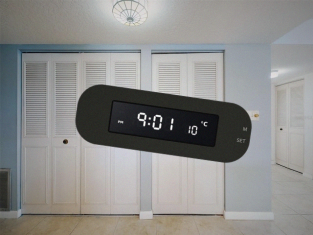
9:01
